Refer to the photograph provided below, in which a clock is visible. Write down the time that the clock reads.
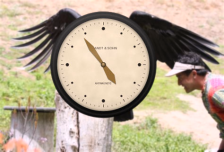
4:54
